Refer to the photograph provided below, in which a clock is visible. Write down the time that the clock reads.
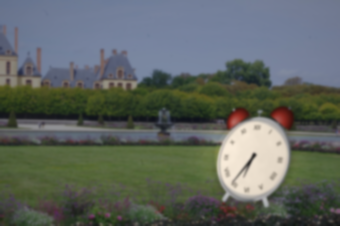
6:36
